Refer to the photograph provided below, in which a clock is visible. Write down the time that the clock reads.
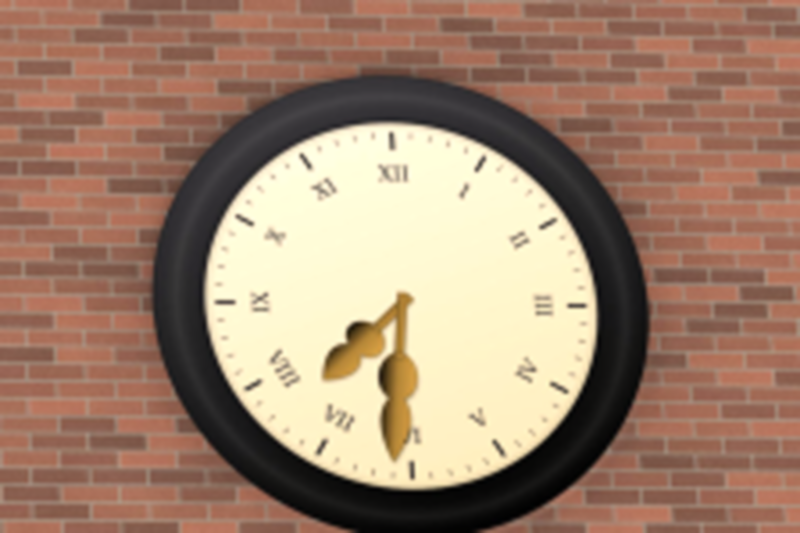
7:31
